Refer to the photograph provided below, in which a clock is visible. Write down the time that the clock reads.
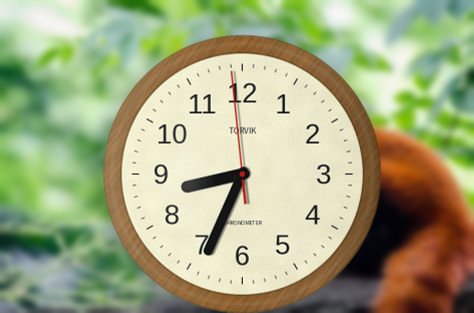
8:33:59
